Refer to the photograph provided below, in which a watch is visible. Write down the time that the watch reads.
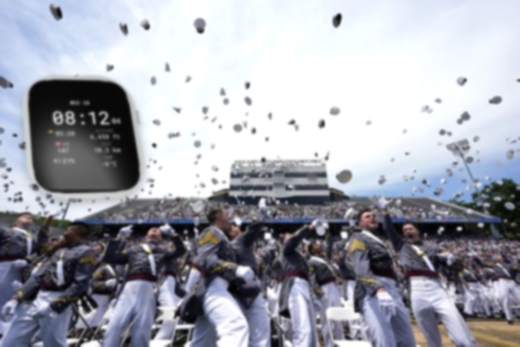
8:12
